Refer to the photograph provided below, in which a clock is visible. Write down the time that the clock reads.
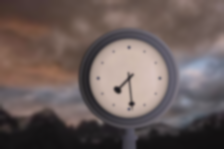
7:29
